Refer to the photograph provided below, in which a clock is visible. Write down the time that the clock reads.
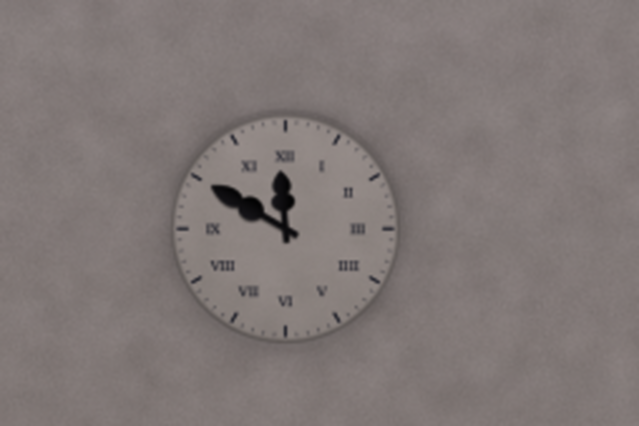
11:50
